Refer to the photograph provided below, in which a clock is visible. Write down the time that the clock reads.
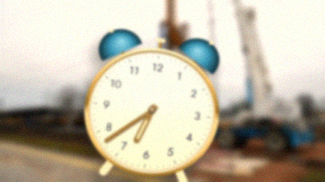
6:38
